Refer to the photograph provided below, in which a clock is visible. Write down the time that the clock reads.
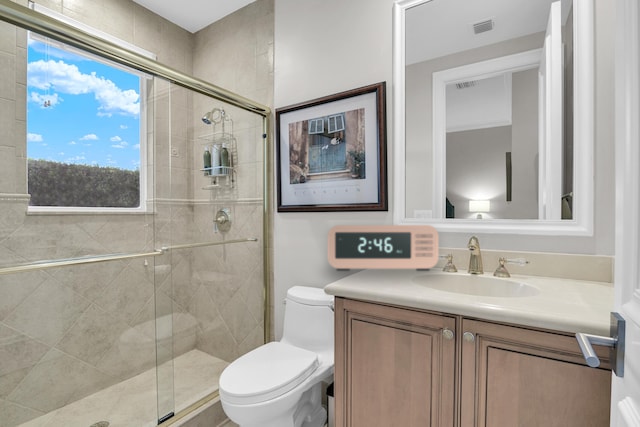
2:46
